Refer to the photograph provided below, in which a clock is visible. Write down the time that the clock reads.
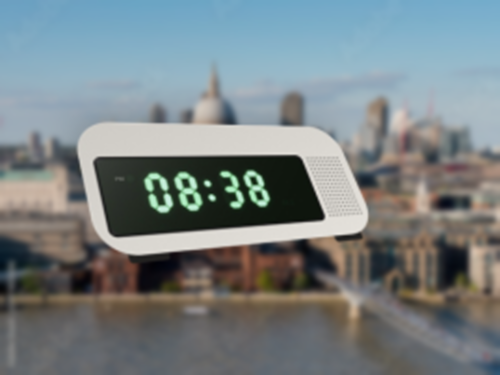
8:38
